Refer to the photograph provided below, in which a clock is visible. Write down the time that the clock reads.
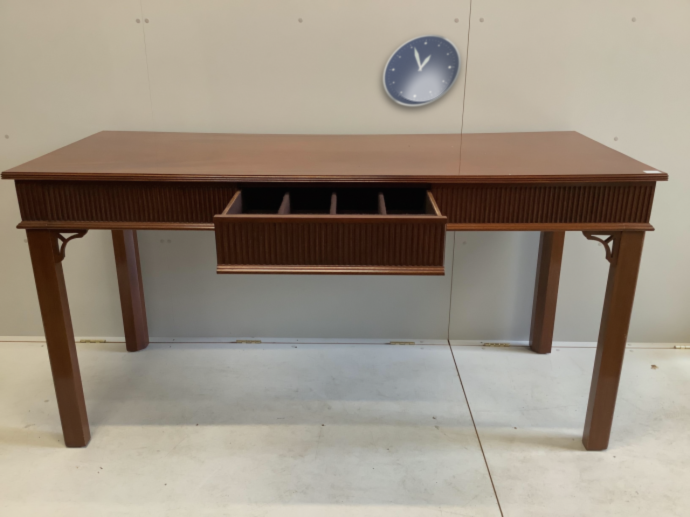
12:56
